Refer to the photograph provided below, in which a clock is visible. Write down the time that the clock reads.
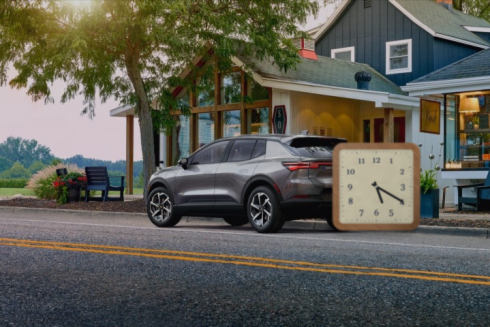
5:20
